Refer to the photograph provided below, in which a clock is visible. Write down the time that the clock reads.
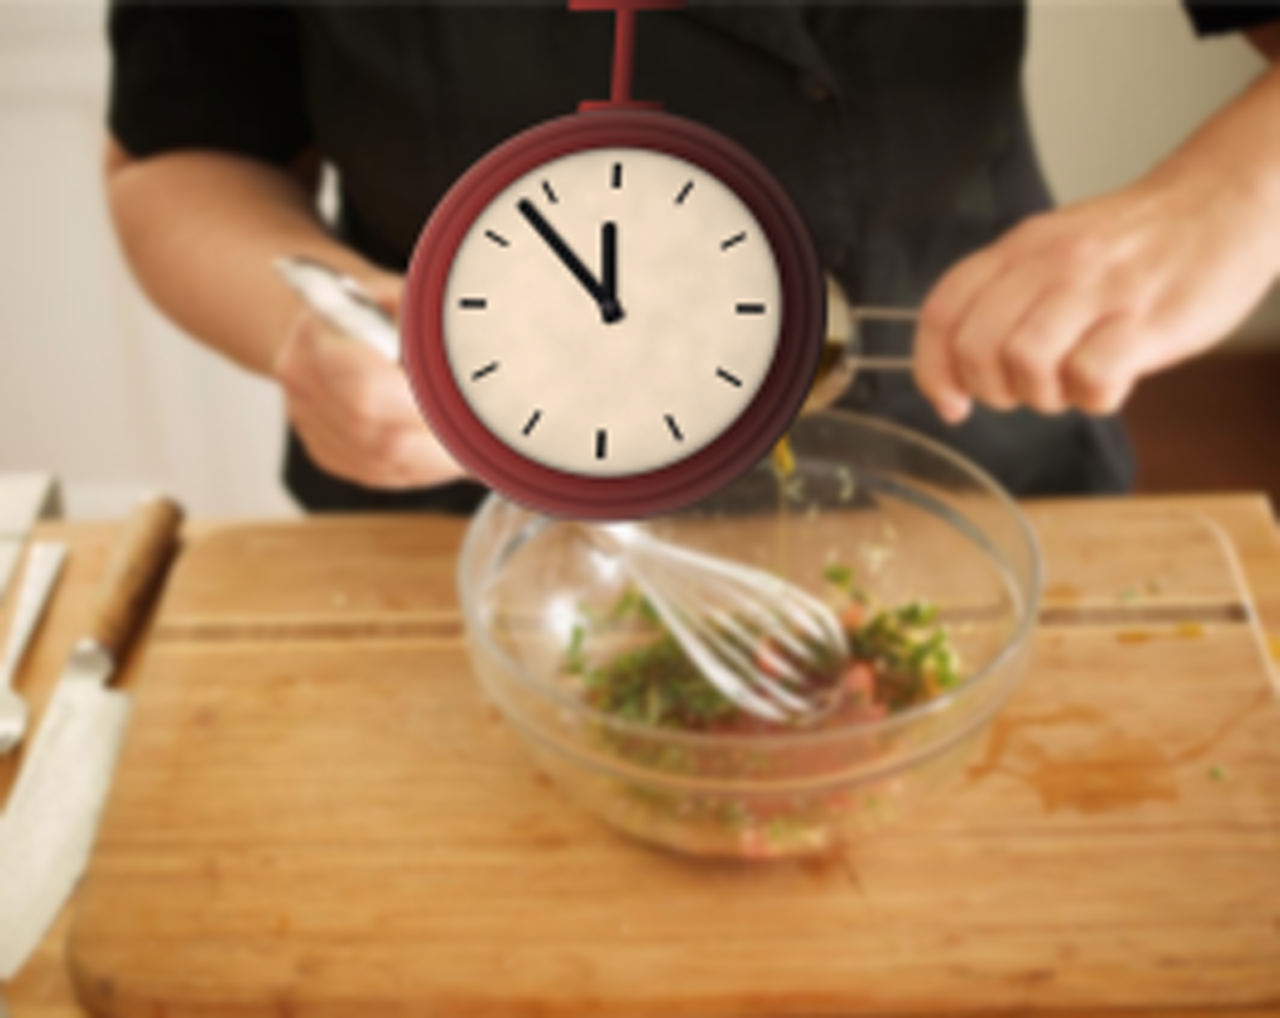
11:53
